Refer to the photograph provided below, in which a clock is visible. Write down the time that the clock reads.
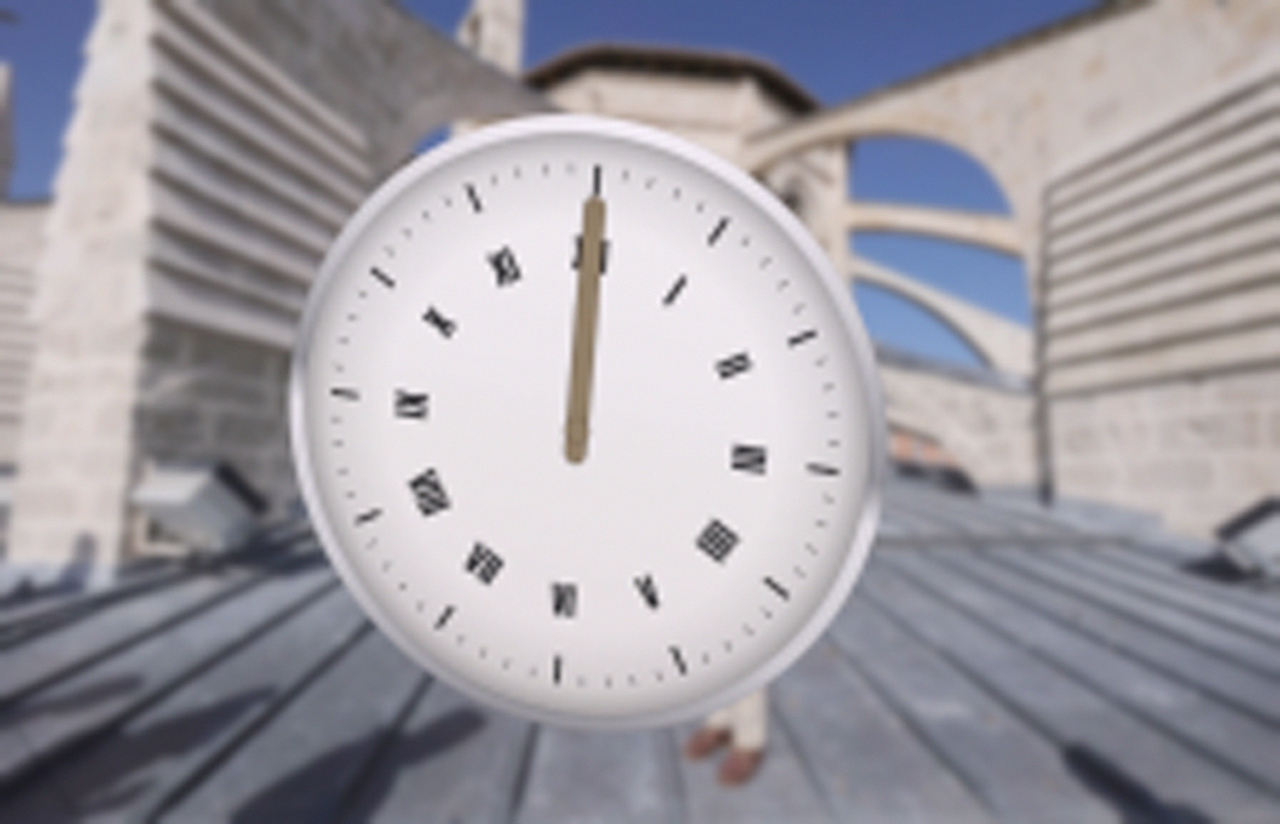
12:00
